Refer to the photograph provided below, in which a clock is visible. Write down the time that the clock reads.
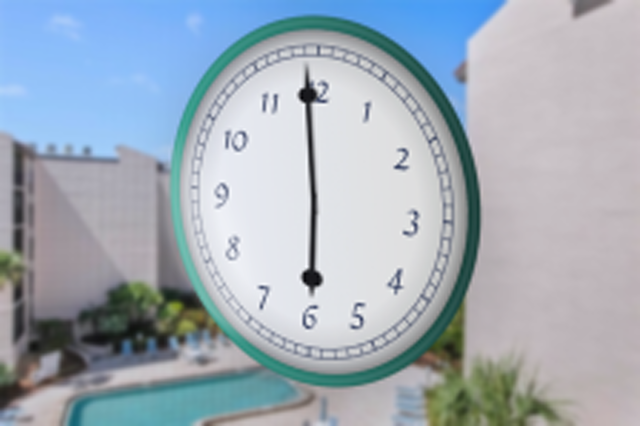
5:59
